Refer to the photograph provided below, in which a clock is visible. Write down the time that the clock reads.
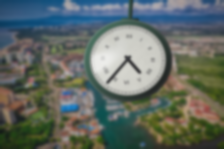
4:36
